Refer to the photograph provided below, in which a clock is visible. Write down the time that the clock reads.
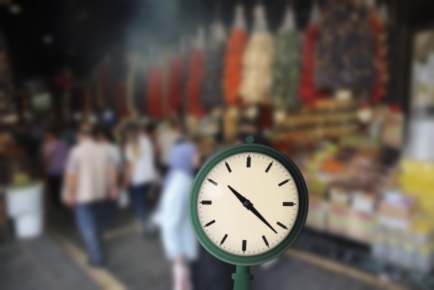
10:22
